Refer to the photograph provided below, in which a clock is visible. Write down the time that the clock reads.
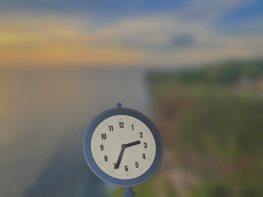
2:34
